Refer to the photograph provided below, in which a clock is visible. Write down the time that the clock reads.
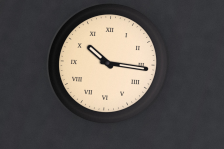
10:16
